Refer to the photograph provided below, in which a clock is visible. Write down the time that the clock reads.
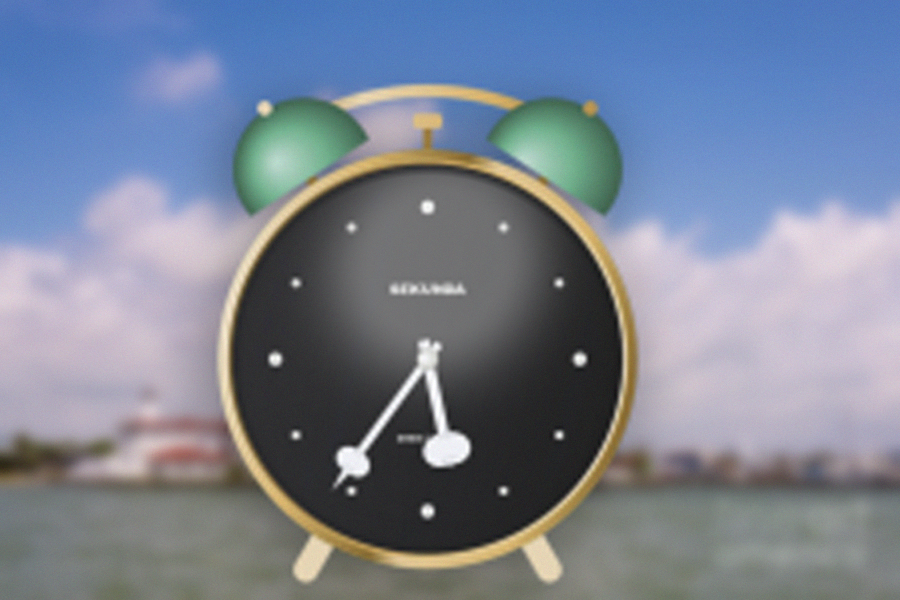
5:36
